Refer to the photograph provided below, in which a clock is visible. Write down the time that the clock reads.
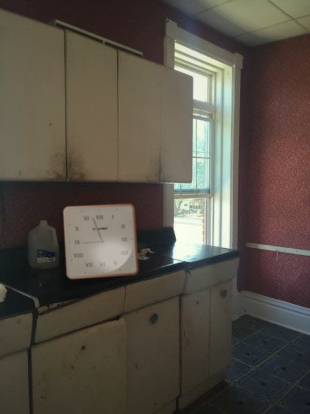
8:57
